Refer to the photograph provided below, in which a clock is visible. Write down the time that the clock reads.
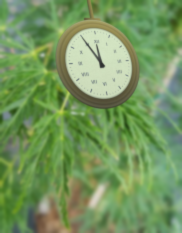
11:55
